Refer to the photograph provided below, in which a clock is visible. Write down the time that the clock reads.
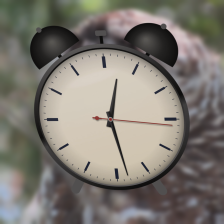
12:28:16
